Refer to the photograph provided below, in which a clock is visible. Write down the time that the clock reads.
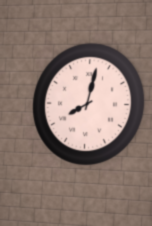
8:02
